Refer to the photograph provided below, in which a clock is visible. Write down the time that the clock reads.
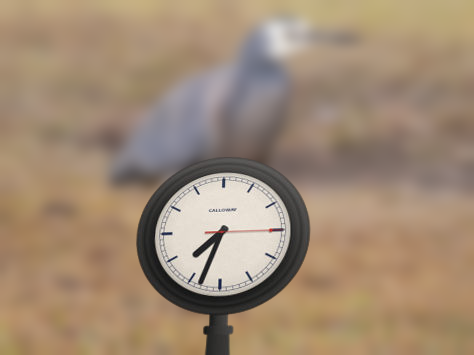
7:33:15
